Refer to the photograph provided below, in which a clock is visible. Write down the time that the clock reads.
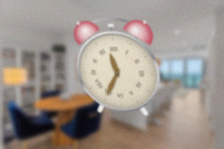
11:35
